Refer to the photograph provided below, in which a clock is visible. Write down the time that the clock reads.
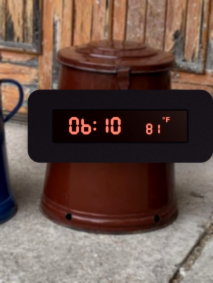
6:10
